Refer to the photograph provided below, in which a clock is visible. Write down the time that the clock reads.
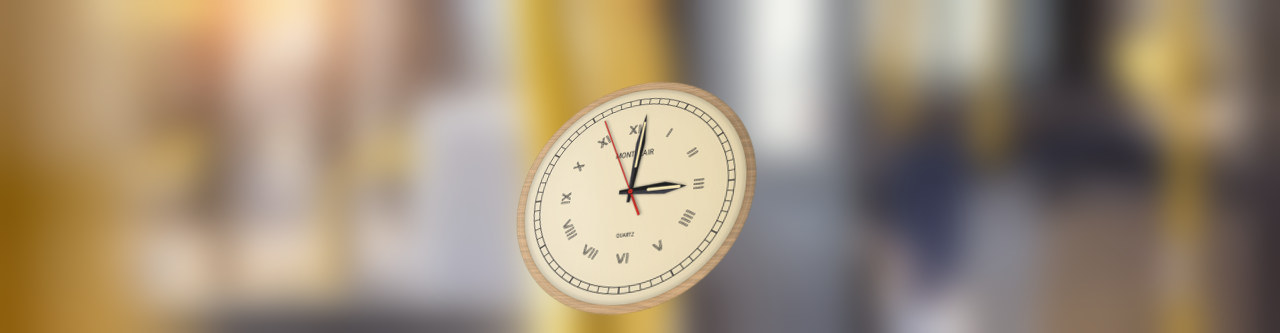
3:00:56
